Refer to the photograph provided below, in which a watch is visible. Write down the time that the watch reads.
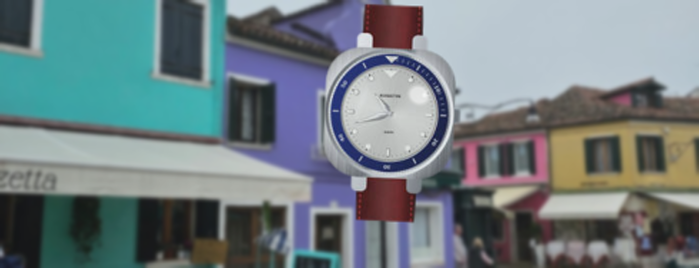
10:42
